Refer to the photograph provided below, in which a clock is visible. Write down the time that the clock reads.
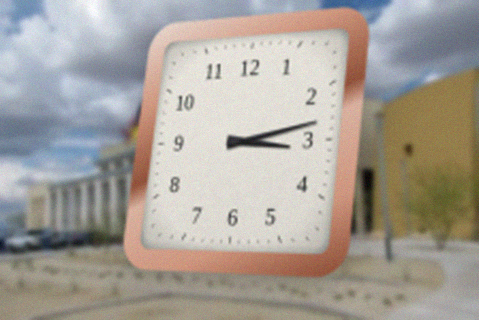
3:13
